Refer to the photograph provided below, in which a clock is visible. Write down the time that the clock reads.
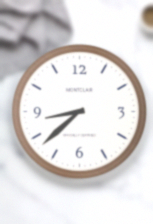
8:38
